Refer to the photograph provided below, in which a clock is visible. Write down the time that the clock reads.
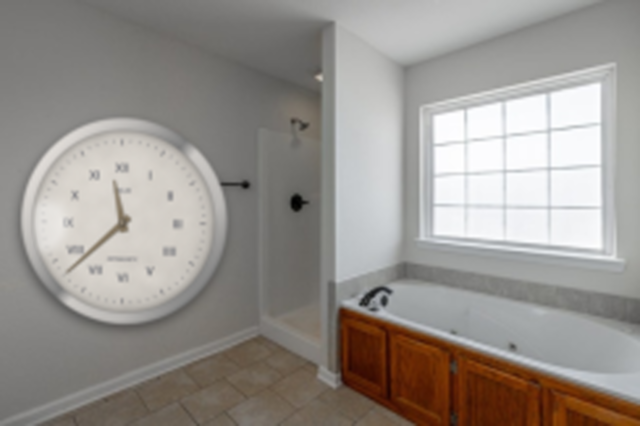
11:38
